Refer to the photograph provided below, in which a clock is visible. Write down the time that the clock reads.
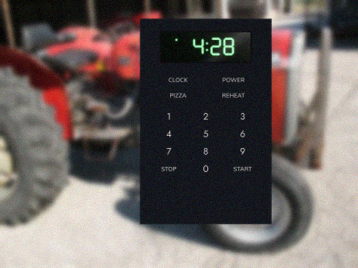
4:28
